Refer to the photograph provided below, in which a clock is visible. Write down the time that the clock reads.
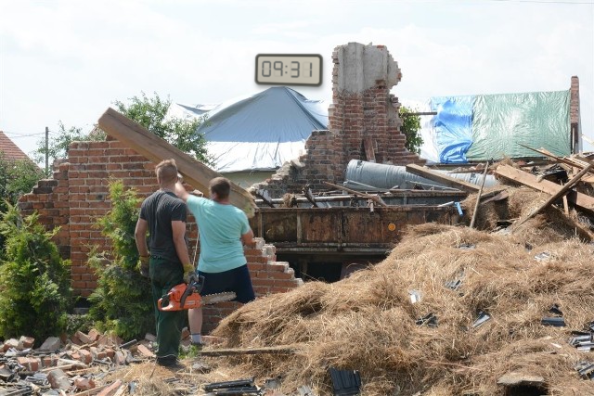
9:31
